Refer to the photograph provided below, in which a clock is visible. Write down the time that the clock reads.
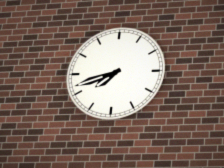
7:42
